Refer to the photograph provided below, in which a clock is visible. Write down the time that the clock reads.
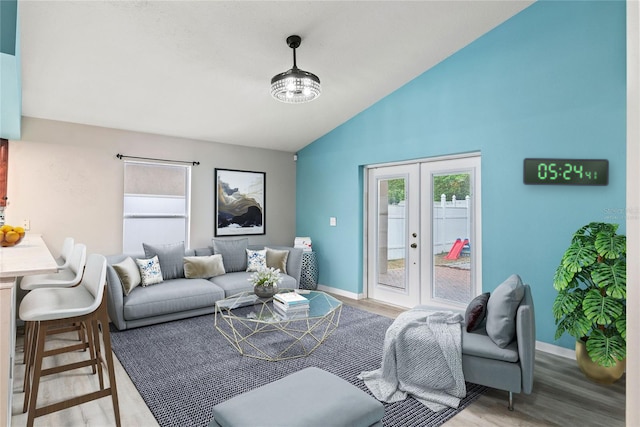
5:24
